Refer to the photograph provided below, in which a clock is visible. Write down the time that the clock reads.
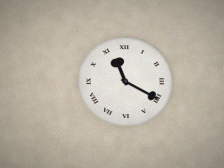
11:20
